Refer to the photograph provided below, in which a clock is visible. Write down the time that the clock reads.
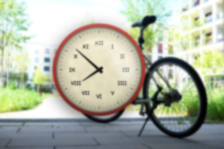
7:52
